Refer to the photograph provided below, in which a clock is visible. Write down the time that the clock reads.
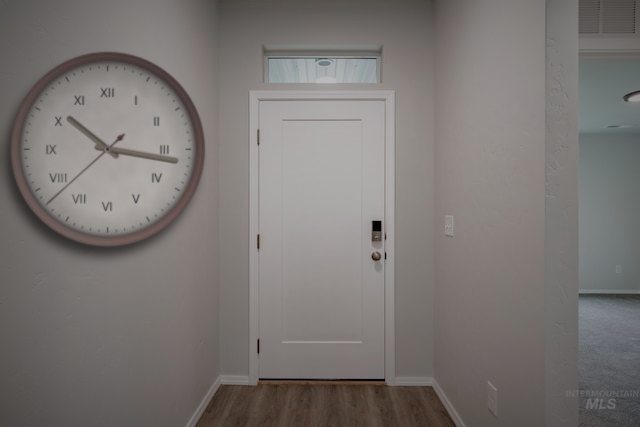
10:16:38
